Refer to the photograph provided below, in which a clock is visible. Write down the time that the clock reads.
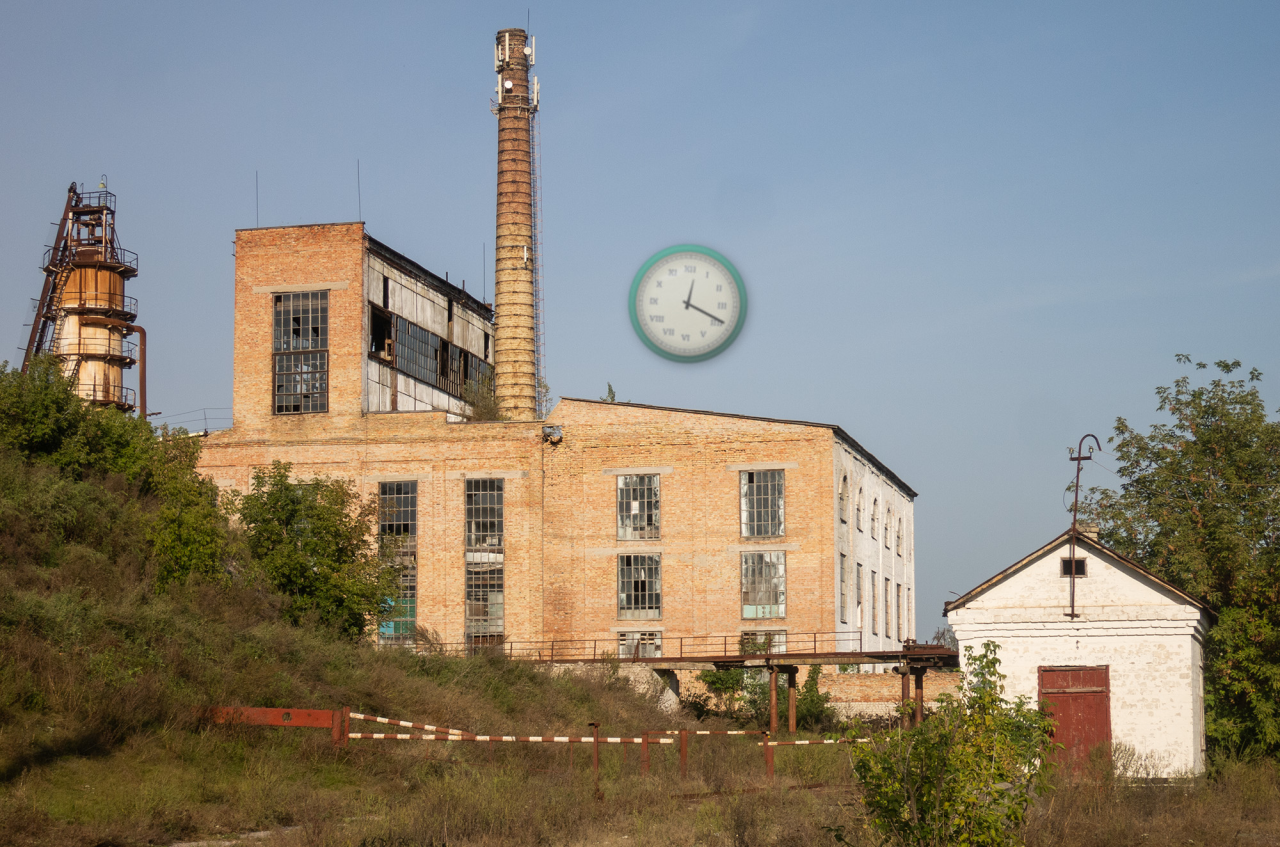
12:19
